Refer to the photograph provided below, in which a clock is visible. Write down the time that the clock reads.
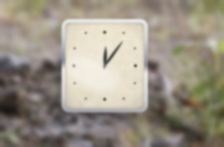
12:06
